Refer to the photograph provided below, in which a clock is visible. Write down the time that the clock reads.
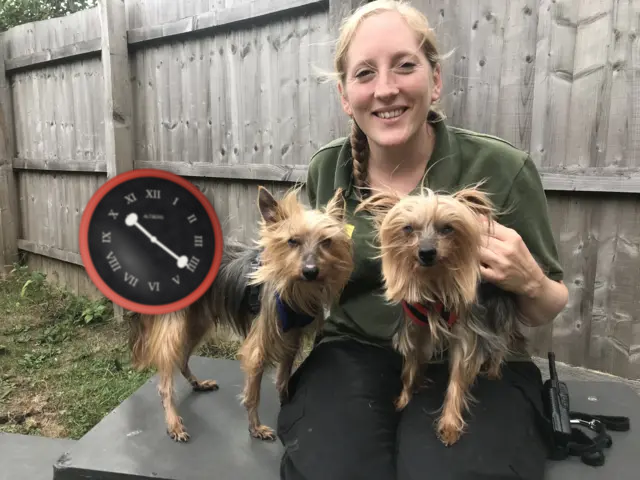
10:21
